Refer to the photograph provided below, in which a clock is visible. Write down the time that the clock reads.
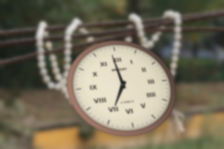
6:59
